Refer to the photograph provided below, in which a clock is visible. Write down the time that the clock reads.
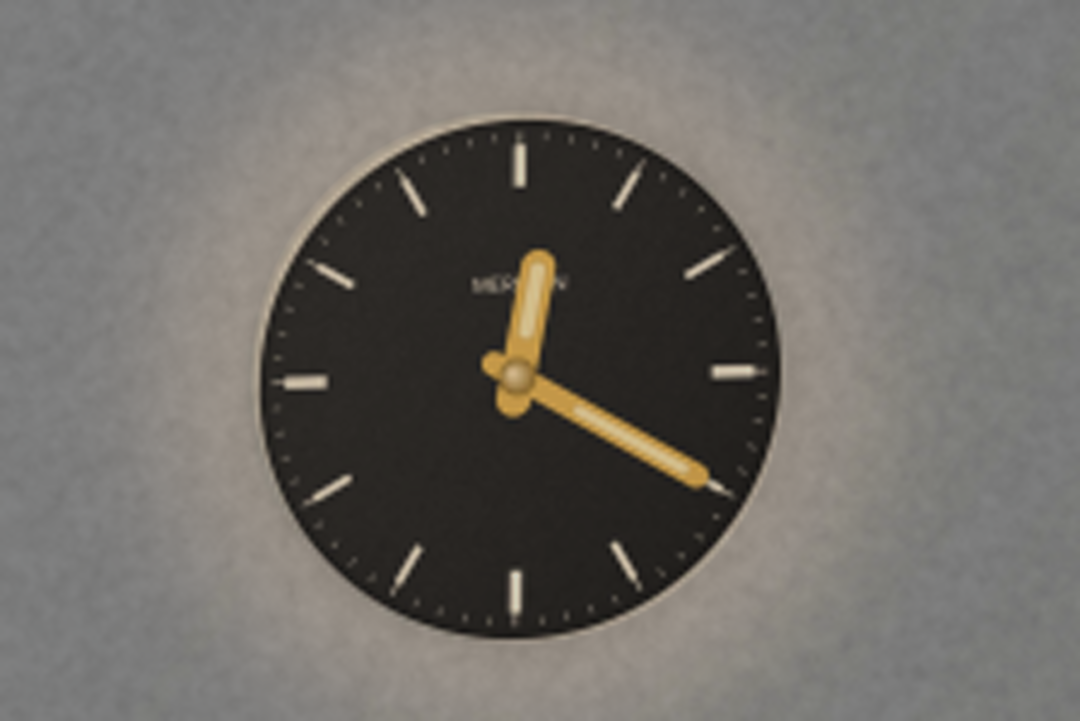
12:20
